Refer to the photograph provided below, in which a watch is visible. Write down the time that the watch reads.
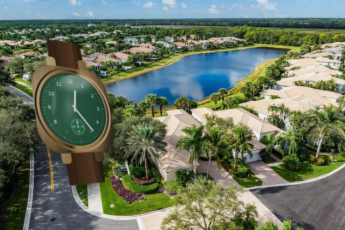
12:24
